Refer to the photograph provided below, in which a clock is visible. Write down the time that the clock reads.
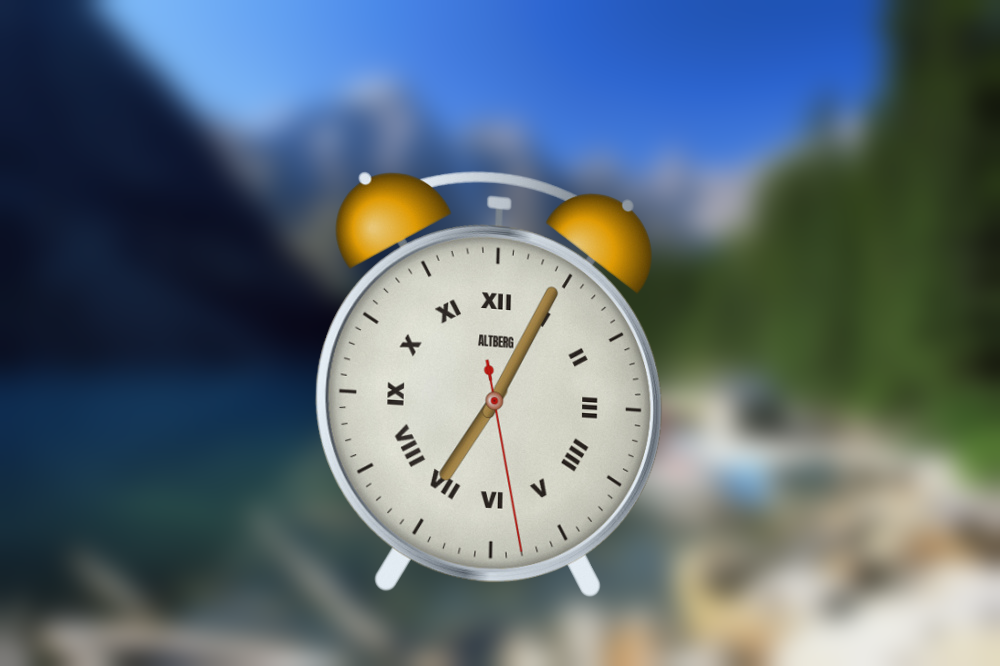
7:04:28
